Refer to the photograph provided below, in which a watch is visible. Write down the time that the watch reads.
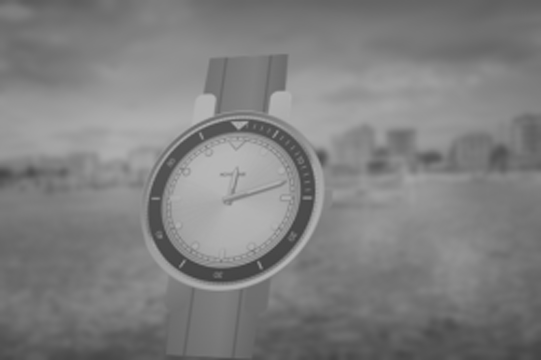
12:12
